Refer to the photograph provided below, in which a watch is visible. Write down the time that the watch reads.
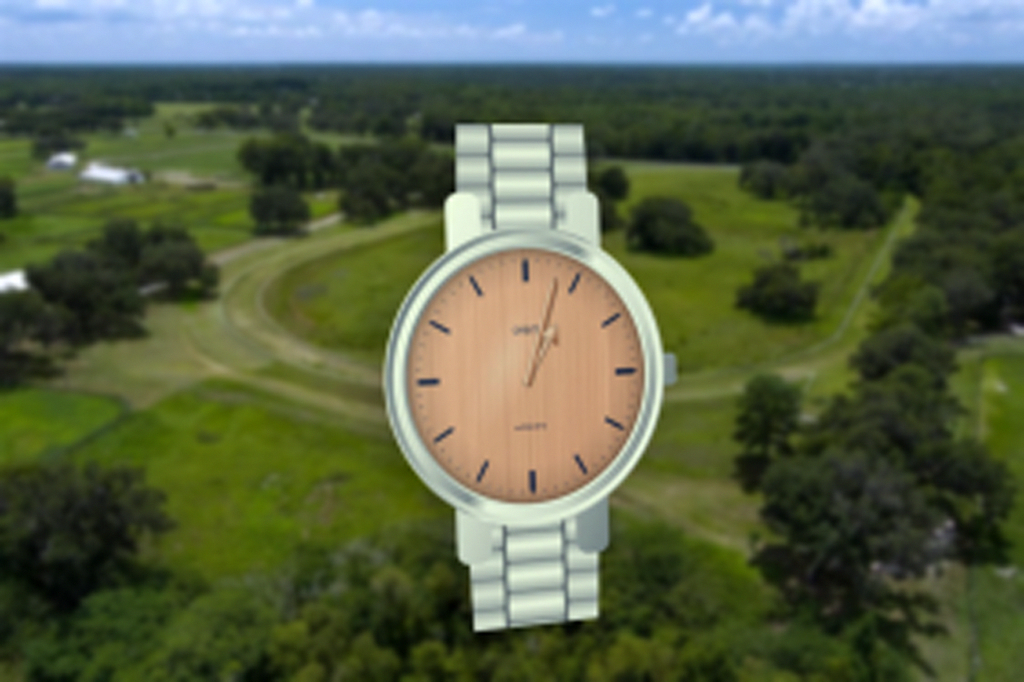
1:03
